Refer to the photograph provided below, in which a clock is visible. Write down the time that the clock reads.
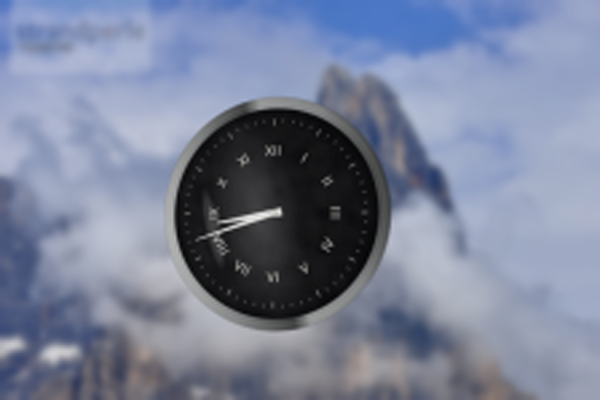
8:42
